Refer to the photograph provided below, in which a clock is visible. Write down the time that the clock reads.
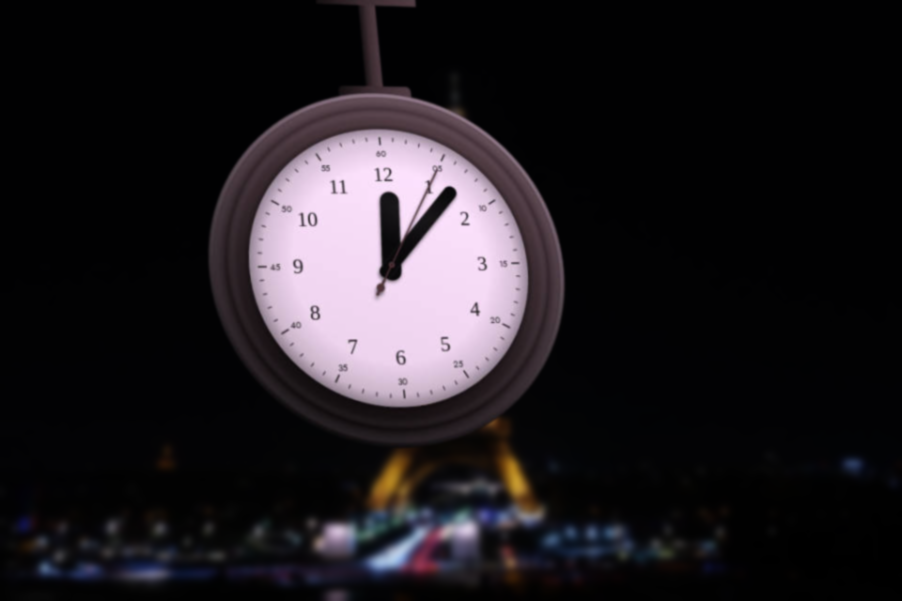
12:07:05
